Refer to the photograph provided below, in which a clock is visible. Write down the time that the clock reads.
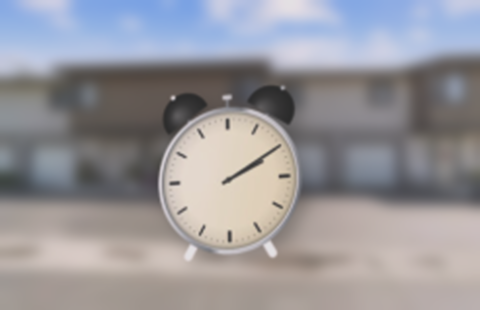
2:10
